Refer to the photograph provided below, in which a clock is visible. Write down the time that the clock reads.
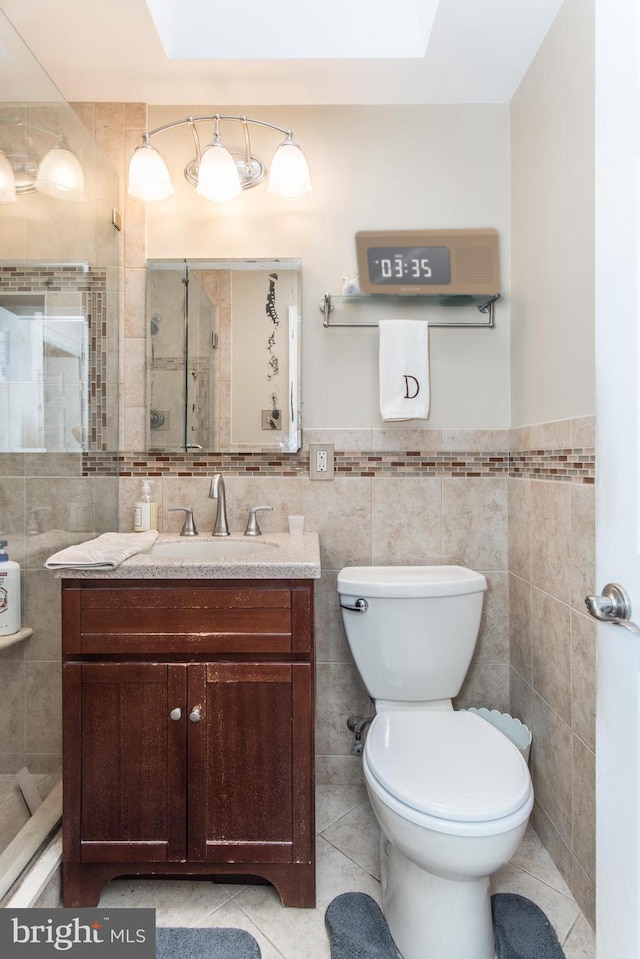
3:35
